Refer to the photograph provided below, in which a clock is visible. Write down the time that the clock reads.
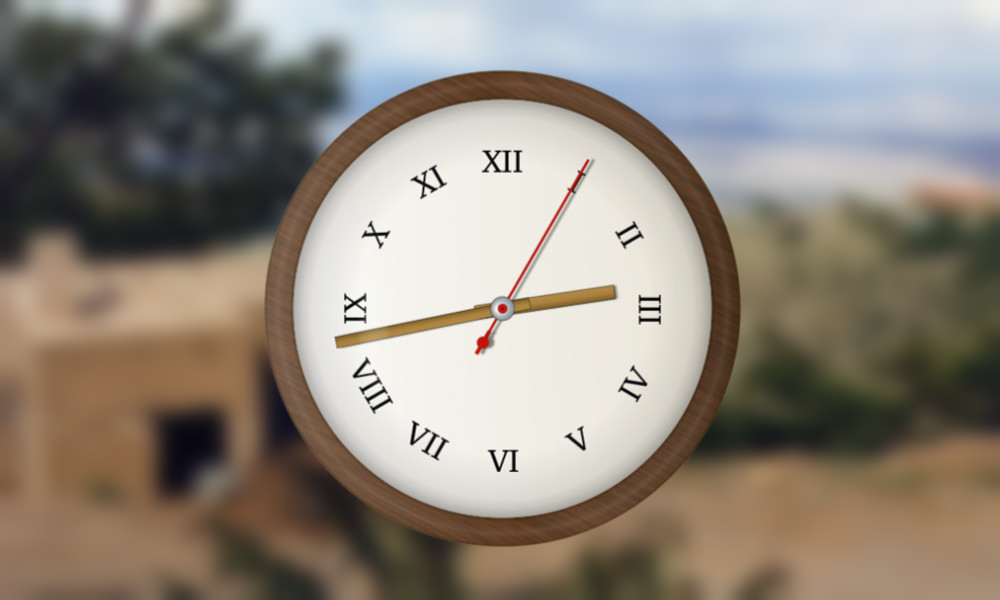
2:43:05
